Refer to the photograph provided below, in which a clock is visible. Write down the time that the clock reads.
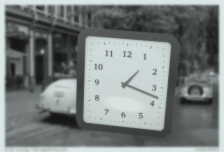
1:18
